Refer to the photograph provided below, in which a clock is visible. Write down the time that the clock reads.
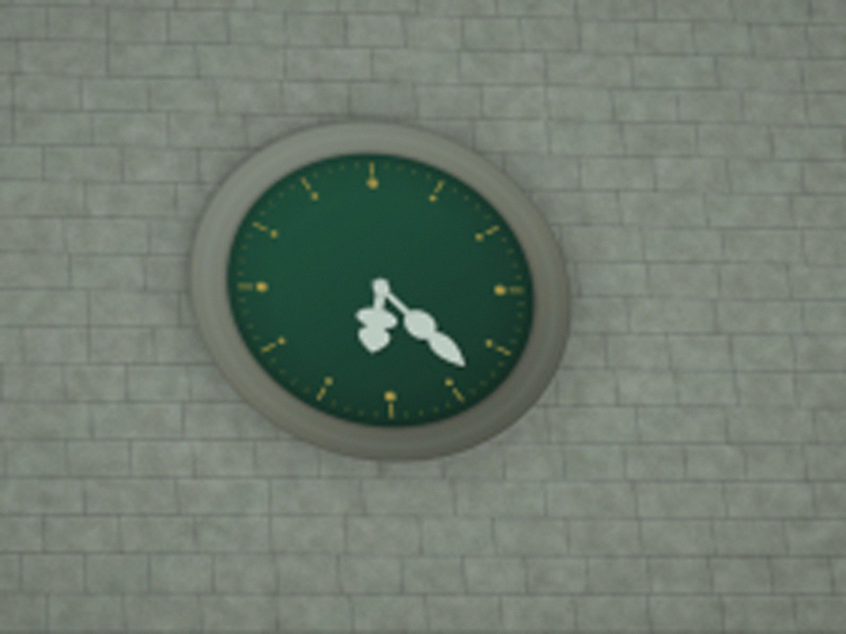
6:23
